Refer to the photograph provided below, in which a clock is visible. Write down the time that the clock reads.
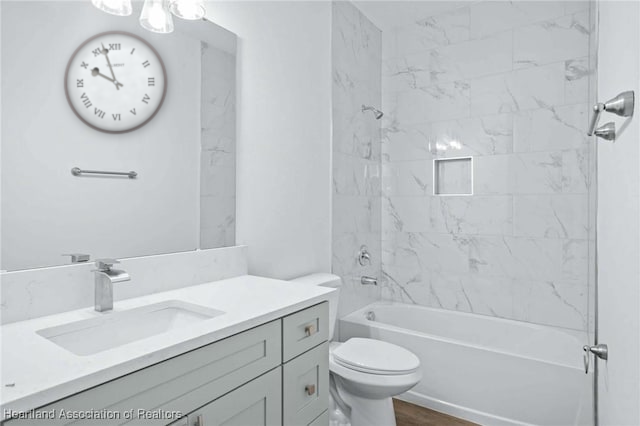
9:57
